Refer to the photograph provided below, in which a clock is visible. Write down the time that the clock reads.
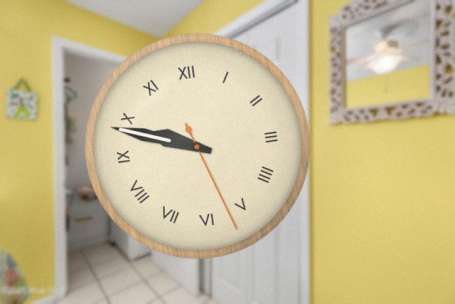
9:48:27
